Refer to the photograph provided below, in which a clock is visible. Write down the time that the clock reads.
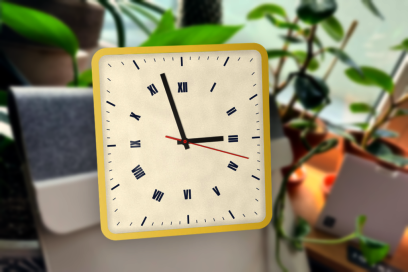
2:57:18
